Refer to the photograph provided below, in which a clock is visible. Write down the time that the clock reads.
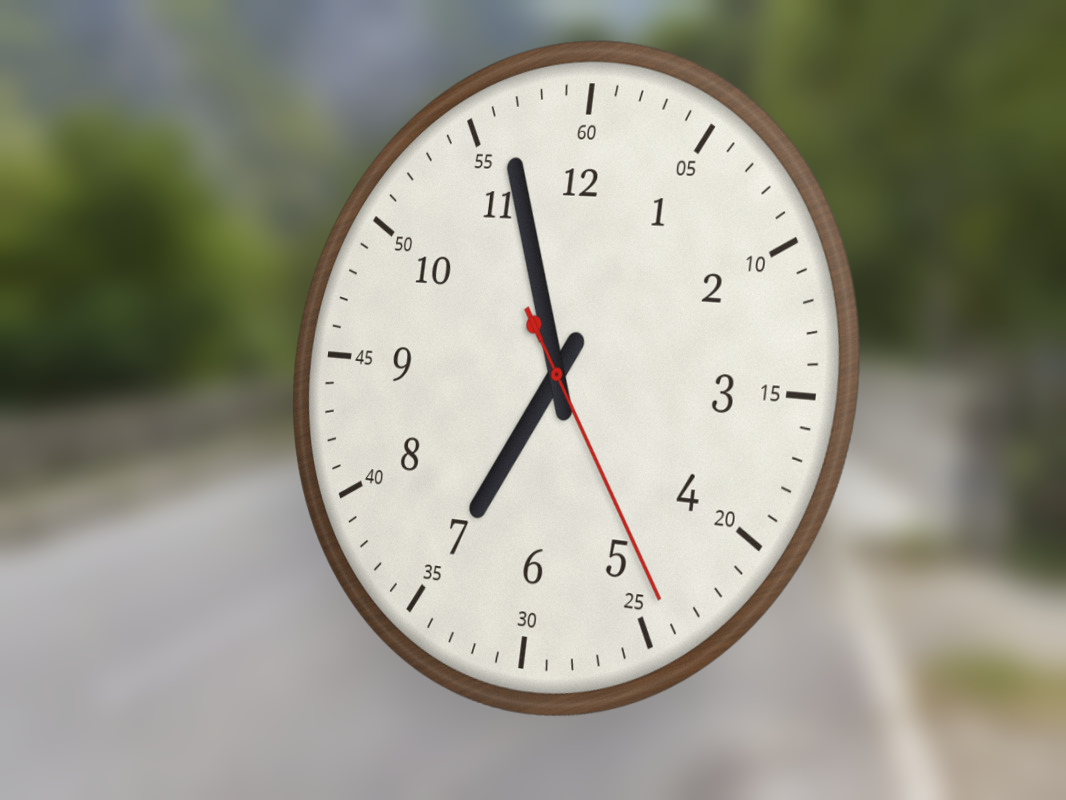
6:56:24
